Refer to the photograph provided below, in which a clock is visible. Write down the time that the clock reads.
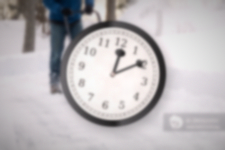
12:09
